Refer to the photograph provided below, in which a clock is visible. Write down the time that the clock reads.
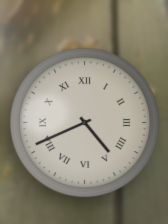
4:41
